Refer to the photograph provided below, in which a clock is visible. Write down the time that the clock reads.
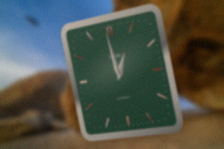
12:59
